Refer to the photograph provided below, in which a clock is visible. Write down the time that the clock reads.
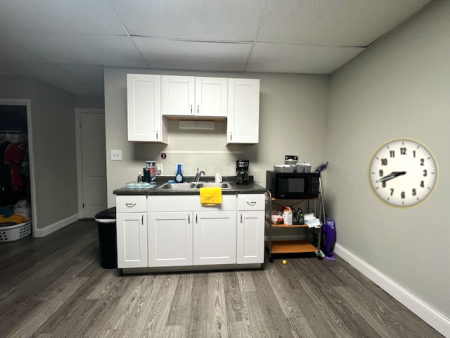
8:42
